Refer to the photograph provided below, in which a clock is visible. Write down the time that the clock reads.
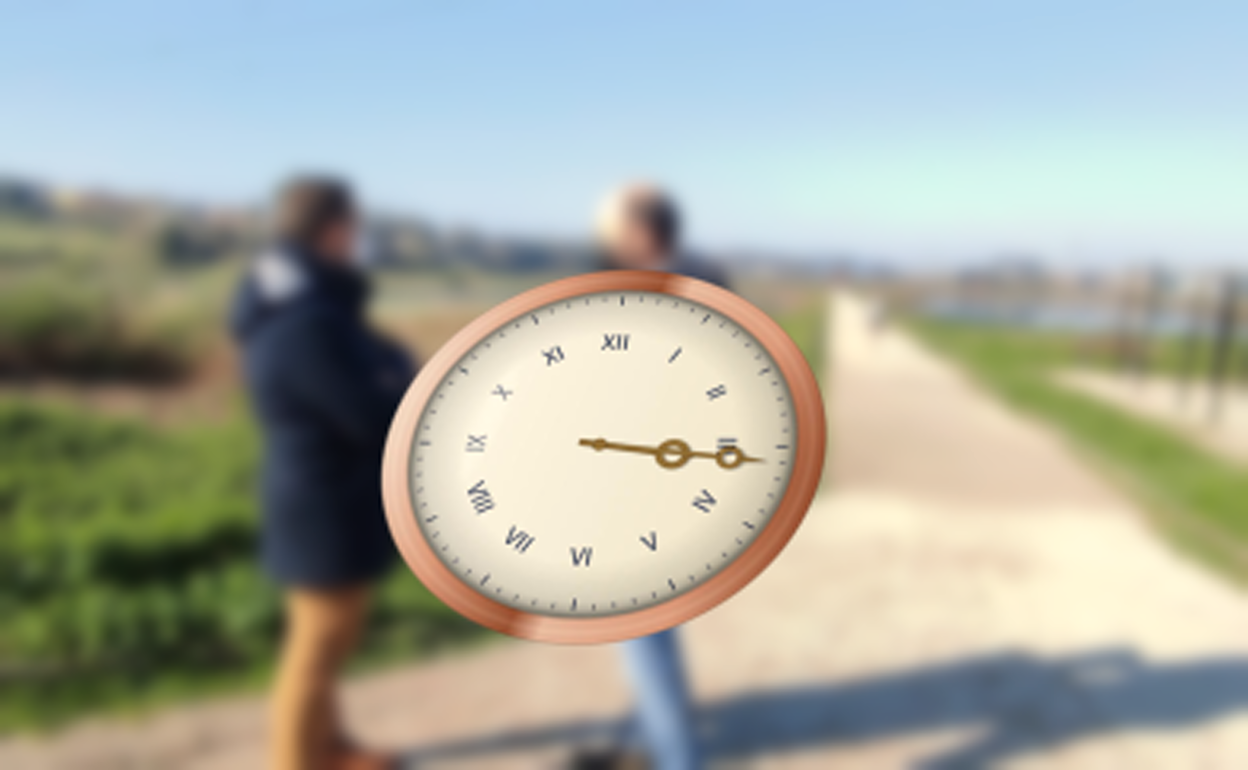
3:16
